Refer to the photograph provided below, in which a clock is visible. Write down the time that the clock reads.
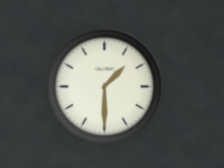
1:30
